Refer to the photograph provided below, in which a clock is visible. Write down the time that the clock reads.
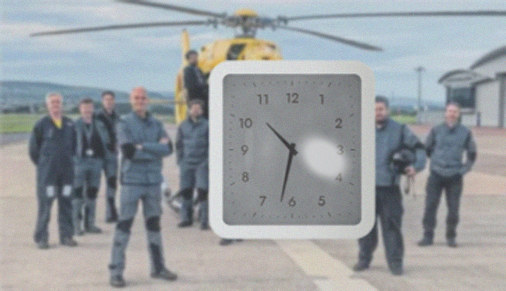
10:32
